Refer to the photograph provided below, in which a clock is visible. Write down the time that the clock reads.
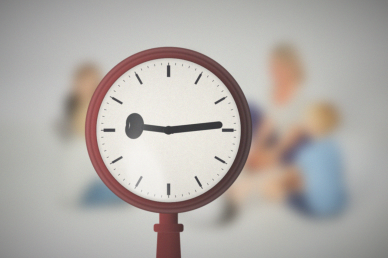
9:14
